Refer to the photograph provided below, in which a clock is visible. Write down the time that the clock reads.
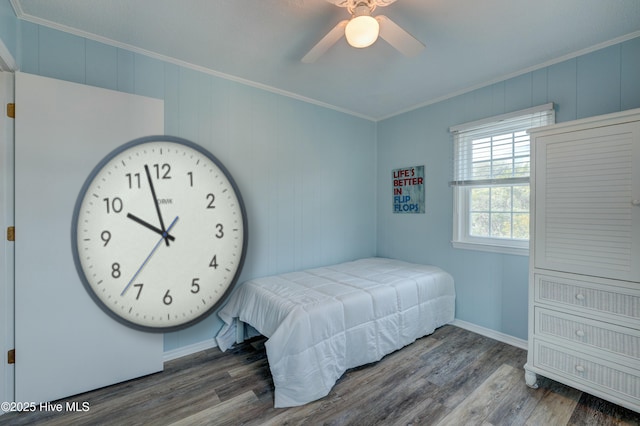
9:57:37
